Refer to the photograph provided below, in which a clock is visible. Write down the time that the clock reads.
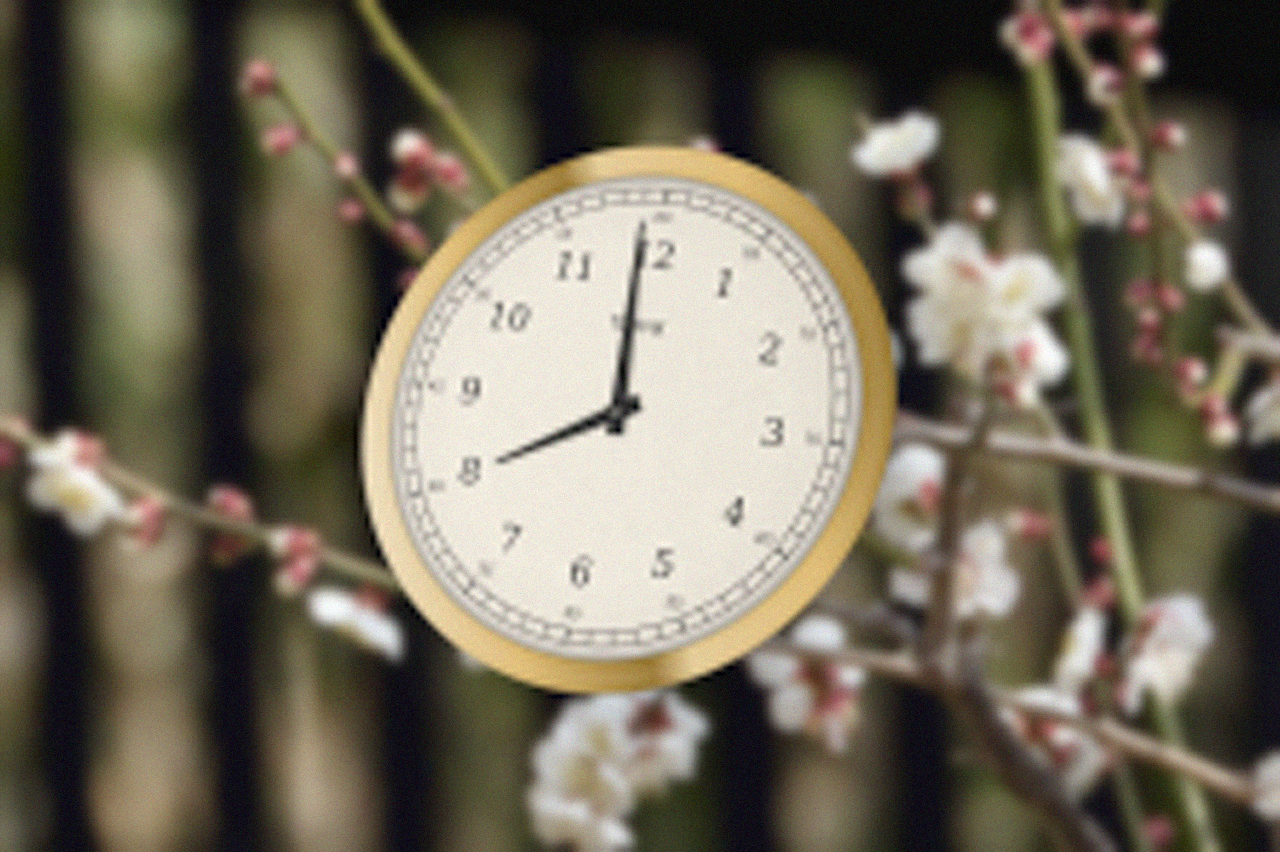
7:59
